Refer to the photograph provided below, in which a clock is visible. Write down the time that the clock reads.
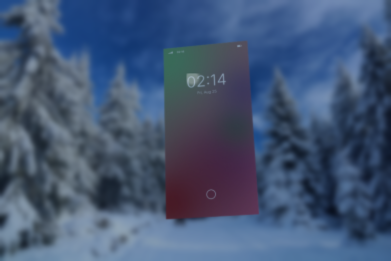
2:14
